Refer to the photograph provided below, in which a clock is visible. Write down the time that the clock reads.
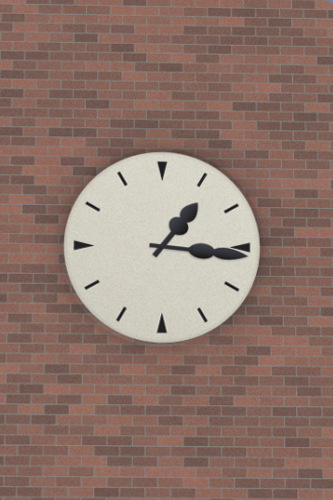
1:16
